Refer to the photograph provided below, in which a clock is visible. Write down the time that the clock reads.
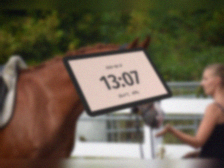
13:07
